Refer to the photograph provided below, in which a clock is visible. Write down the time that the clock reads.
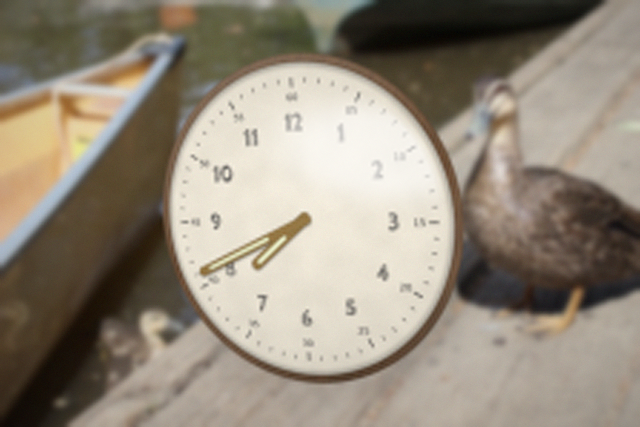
7:41
